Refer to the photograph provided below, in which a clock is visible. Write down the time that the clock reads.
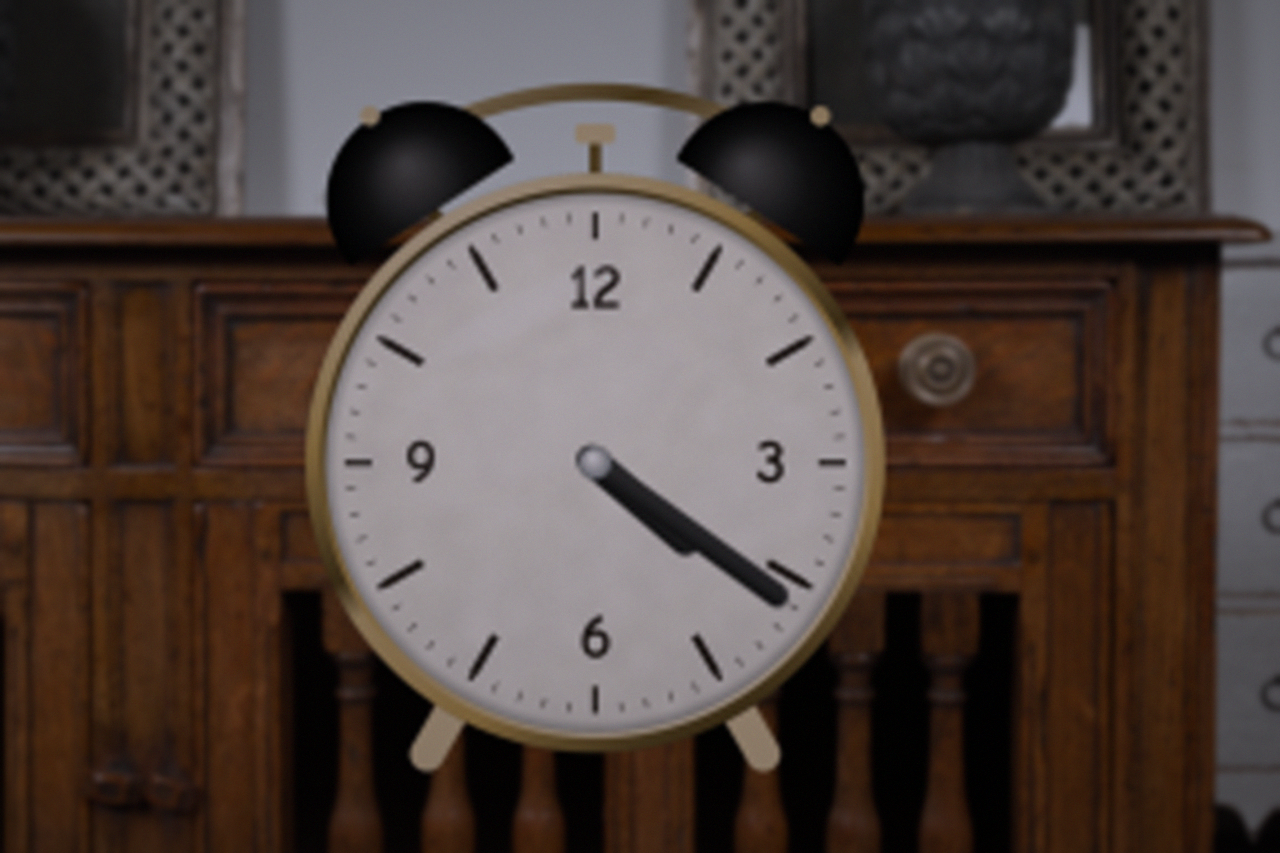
4:21
